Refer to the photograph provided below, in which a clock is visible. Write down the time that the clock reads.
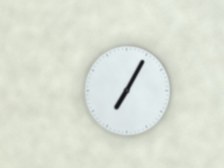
7:05
